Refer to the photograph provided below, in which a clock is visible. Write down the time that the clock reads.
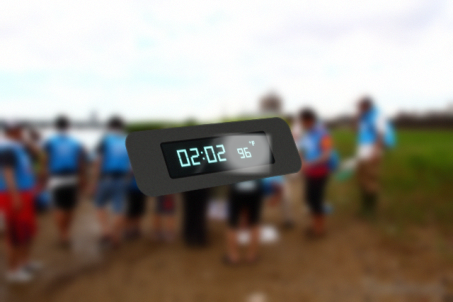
2:02
